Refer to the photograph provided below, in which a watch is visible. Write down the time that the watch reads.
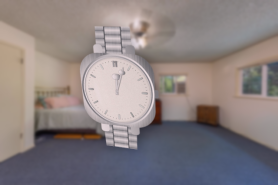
12:03
